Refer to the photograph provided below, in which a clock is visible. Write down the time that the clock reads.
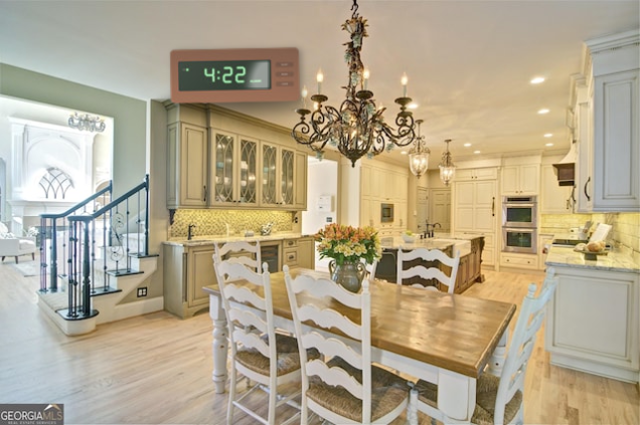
4:22
